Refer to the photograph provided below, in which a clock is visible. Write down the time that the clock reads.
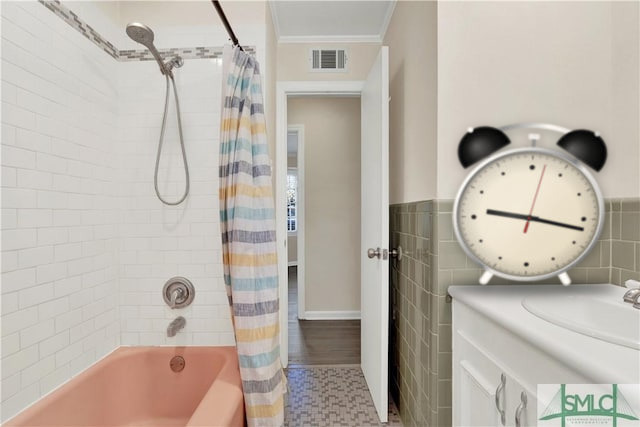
9:17:02
